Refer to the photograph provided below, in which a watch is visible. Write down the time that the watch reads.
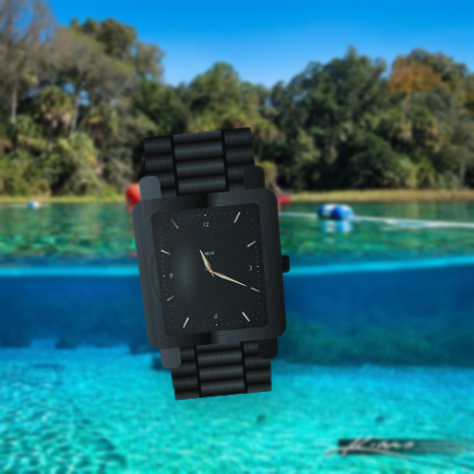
11:20
